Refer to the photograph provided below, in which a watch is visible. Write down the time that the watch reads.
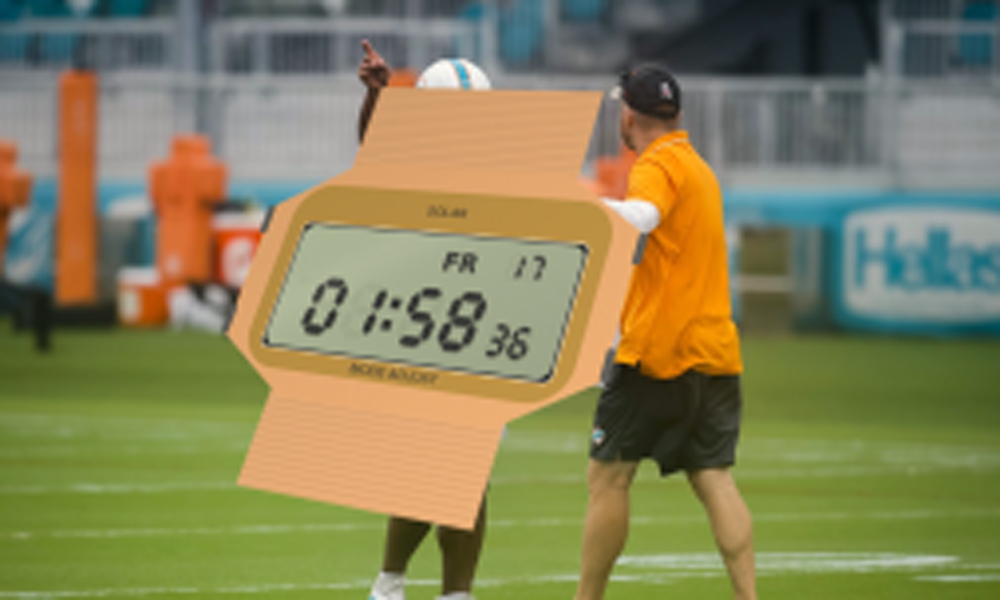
1:58:36
